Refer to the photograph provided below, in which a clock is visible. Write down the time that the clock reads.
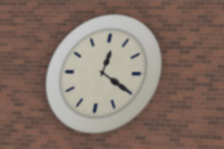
12:20
